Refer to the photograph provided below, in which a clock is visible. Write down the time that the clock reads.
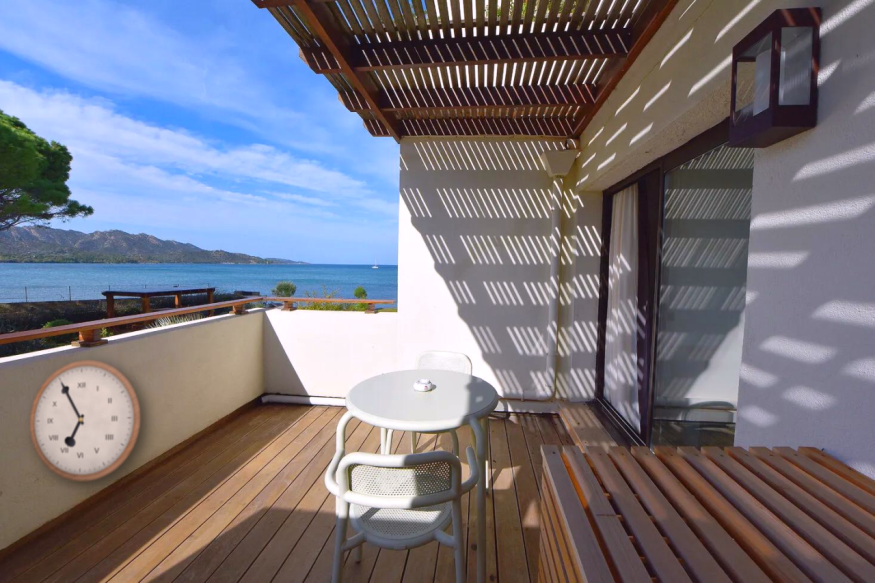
6:55
